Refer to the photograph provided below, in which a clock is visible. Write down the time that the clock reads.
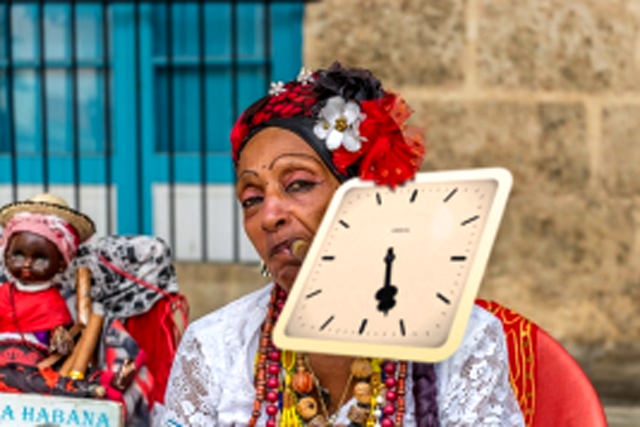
5:27
